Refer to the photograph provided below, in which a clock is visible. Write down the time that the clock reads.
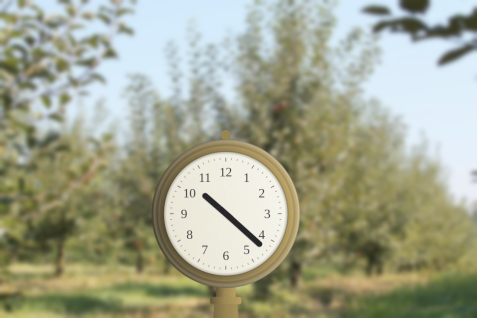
10:22
